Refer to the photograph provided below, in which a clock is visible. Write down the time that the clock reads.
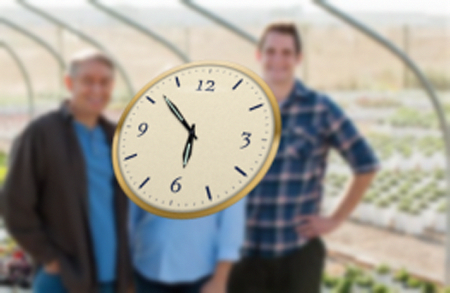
5:52
